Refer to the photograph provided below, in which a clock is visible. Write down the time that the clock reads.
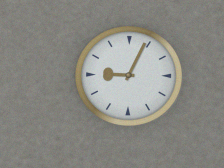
9:04
